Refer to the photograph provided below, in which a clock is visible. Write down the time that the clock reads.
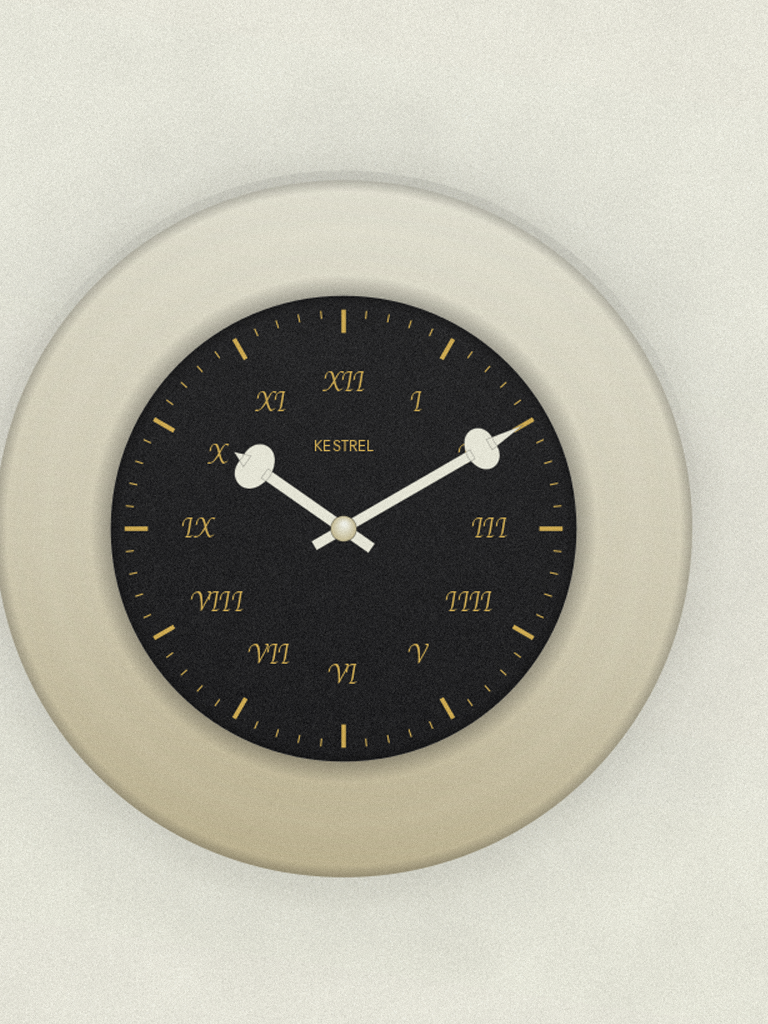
10:10
